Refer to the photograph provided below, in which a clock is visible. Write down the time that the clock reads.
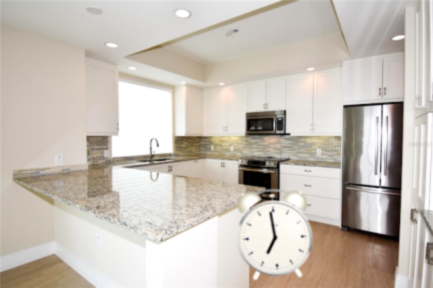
6:59
